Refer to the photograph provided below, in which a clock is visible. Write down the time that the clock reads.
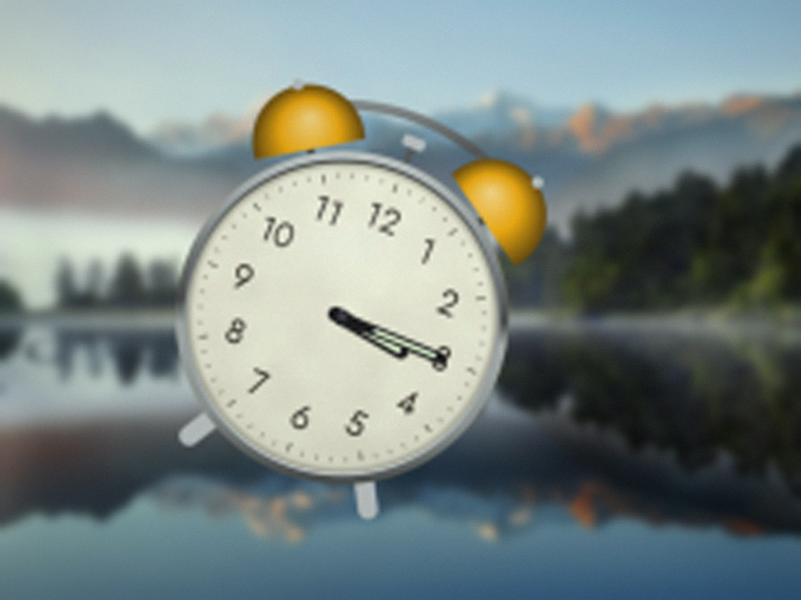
3:15
